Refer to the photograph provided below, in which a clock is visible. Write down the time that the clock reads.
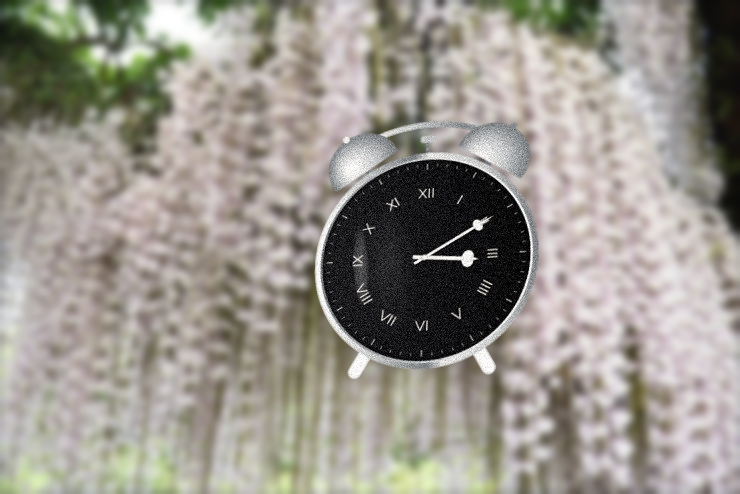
3:10
